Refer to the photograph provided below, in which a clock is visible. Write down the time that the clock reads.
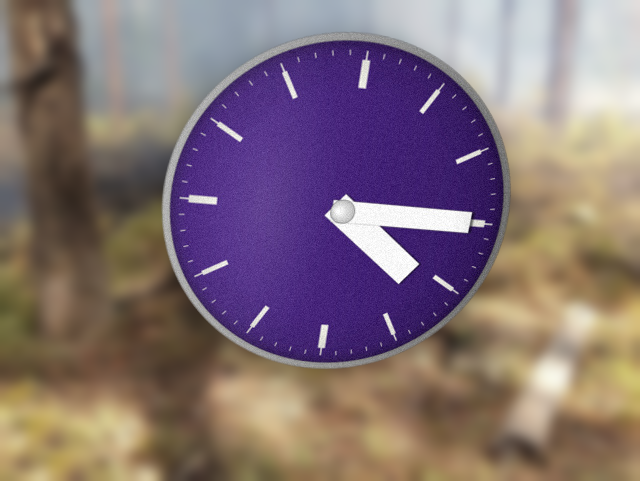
4:15
